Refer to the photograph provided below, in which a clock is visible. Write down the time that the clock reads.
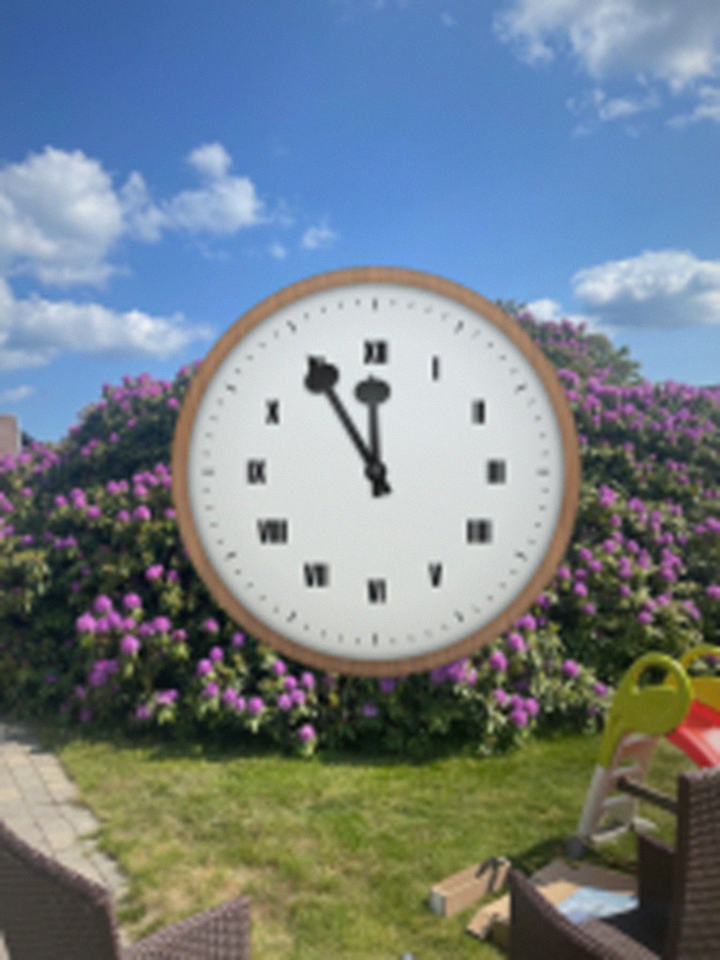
11:55
